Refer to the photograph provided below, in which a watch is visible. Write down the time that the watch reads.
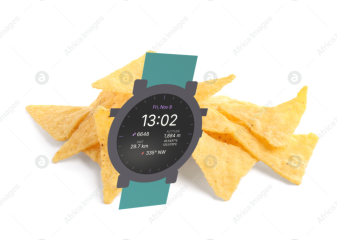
13:02
